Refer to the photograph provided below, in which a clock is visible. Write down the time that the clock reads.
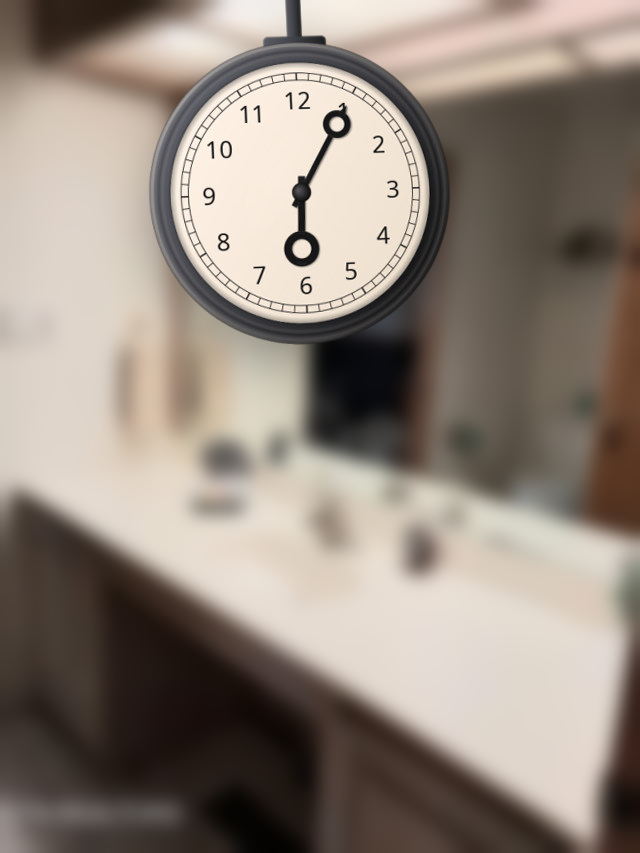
6:05
